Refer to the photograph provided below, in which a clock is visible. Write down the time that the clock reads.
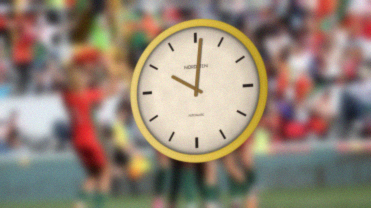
10:01
